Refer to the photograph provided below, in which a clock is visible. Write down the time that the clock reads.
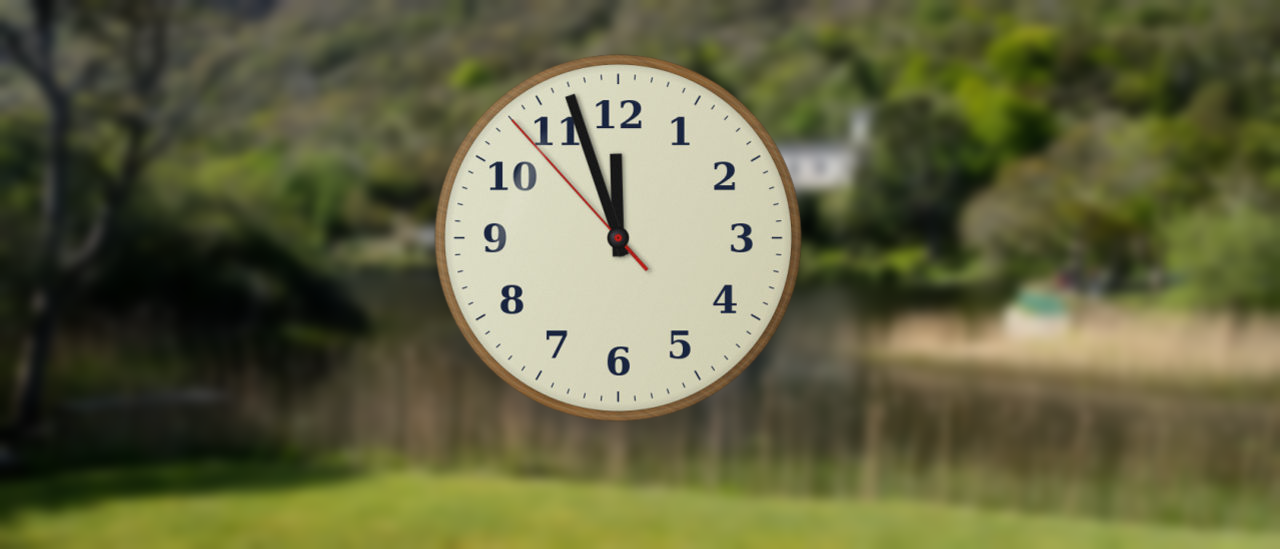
11:56:53
